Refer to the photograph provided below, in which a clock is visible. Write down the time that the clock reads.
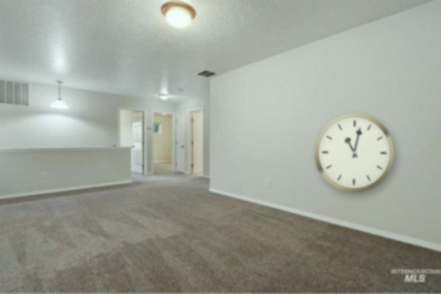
11:02
